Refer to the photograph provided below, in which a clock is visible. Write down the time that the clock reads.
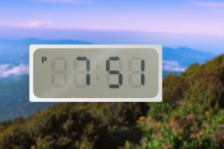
7:51
